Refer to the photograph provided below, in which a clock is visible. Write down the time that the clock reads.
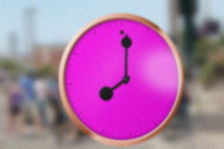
8:01
